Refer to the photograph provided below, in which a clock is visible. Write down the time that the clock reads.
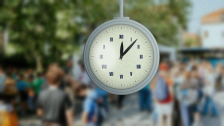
12:07
